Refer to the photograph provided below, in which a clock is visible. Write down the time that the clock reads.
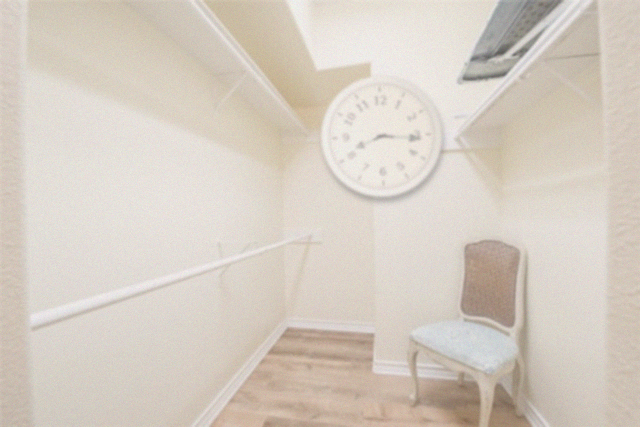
8:16
